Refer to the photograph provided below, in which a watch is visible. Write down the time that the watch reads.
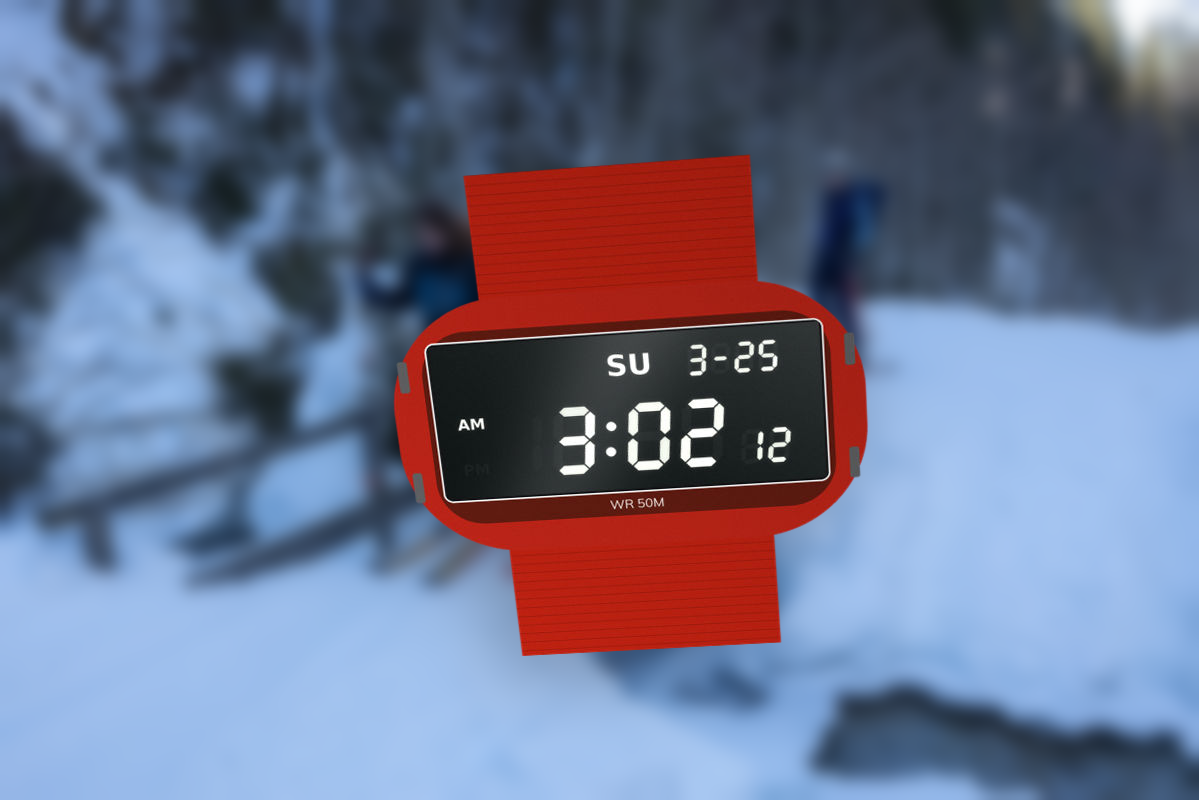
3:02:12
